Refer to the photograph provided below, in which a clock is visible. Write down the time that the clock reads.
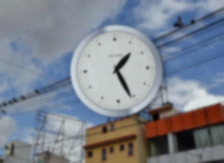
1:26
